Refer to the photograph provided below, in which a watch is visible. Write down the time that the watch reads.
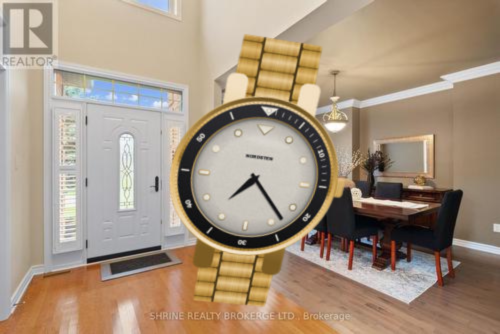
7:23
